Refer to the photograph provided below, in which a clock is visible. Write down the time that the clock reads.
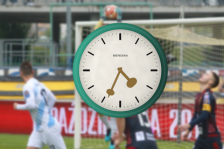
4:34
